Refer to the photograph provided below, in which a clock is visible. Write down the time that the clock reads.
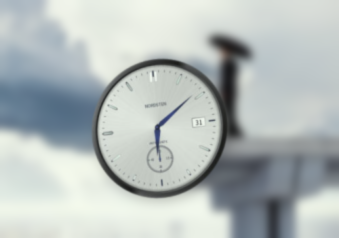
6:09
